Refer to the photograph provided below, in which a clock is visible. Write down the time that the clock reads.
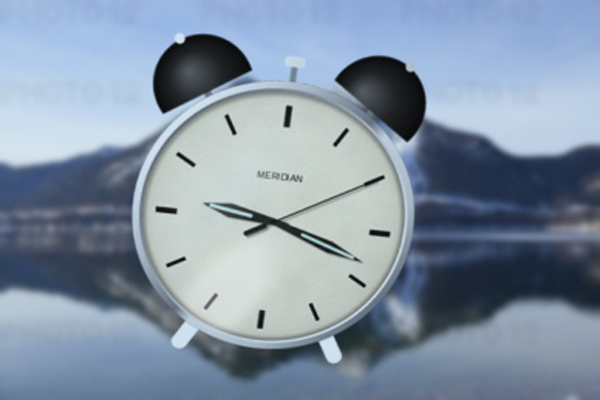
9:18:10
